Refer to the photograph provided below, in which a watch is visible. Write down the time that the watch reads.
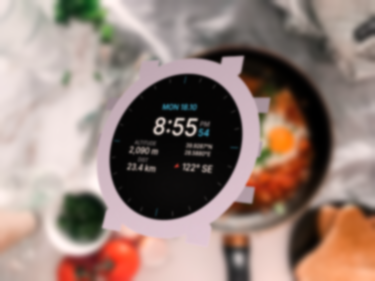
8:55
